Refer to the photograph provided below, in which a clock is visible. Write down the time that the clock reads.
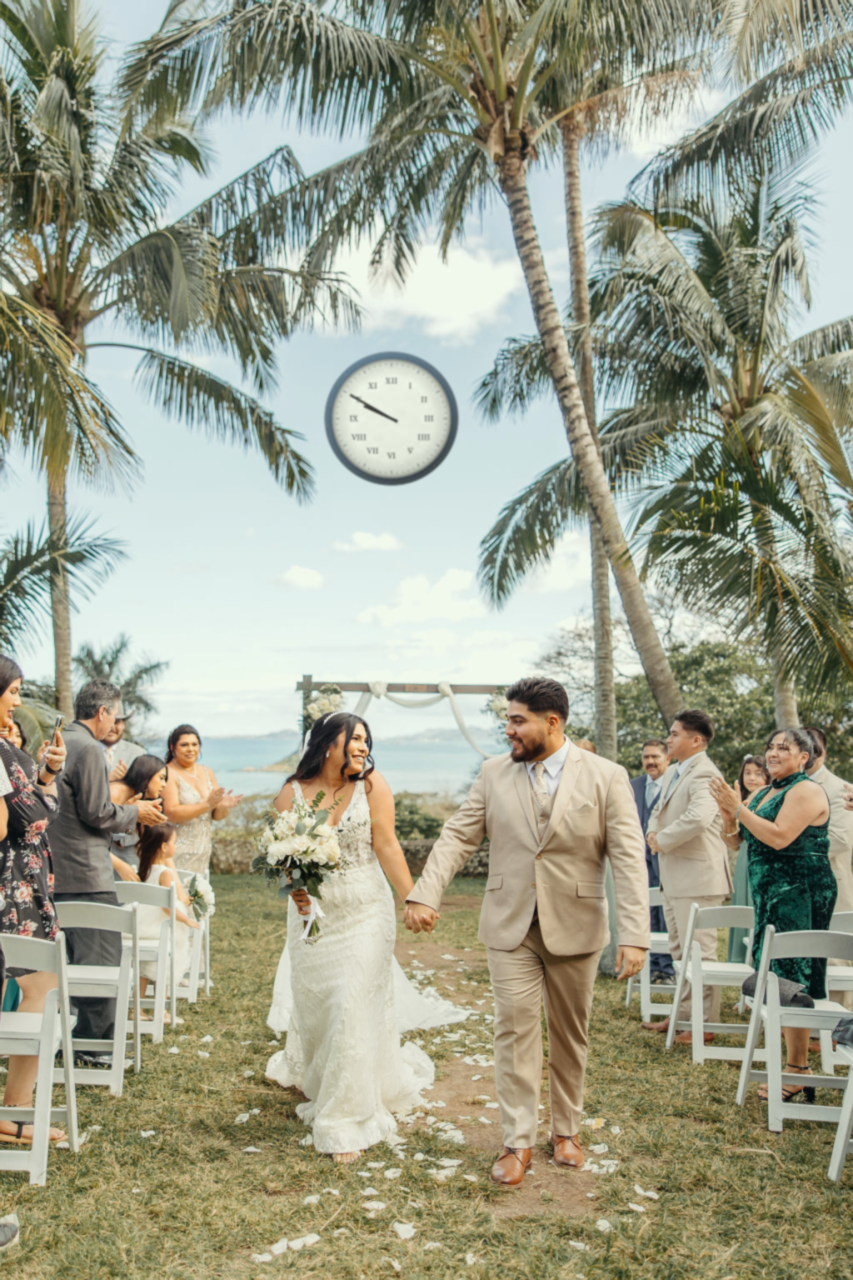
9:50
